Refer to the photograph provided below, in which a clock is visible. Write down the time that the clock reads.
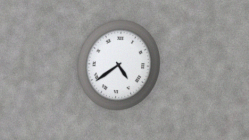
4:39
